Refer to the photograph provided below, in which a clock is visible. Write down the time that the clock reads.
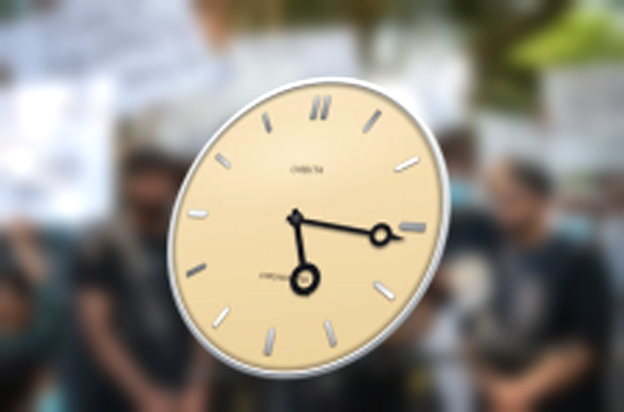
5:16
